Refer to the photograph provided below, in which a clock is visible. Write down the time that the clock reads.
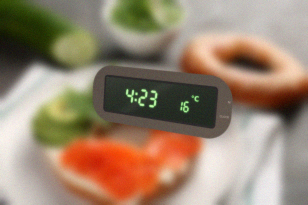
4:23
